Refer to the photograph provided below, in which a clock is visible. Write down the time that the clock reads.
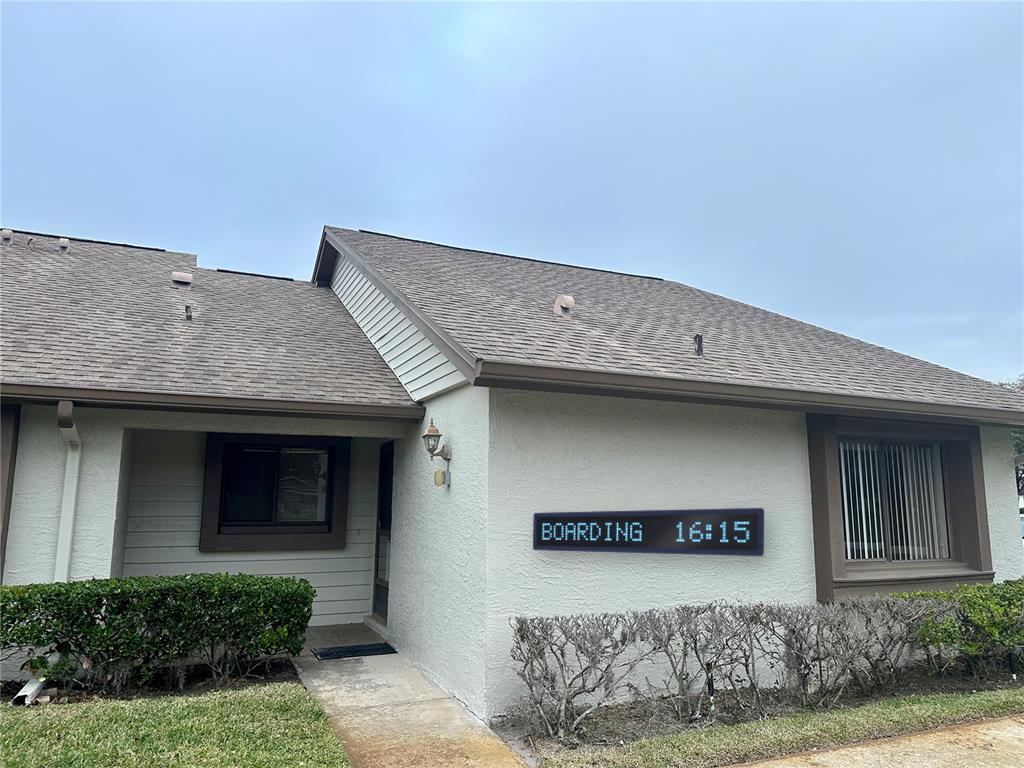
16:15
